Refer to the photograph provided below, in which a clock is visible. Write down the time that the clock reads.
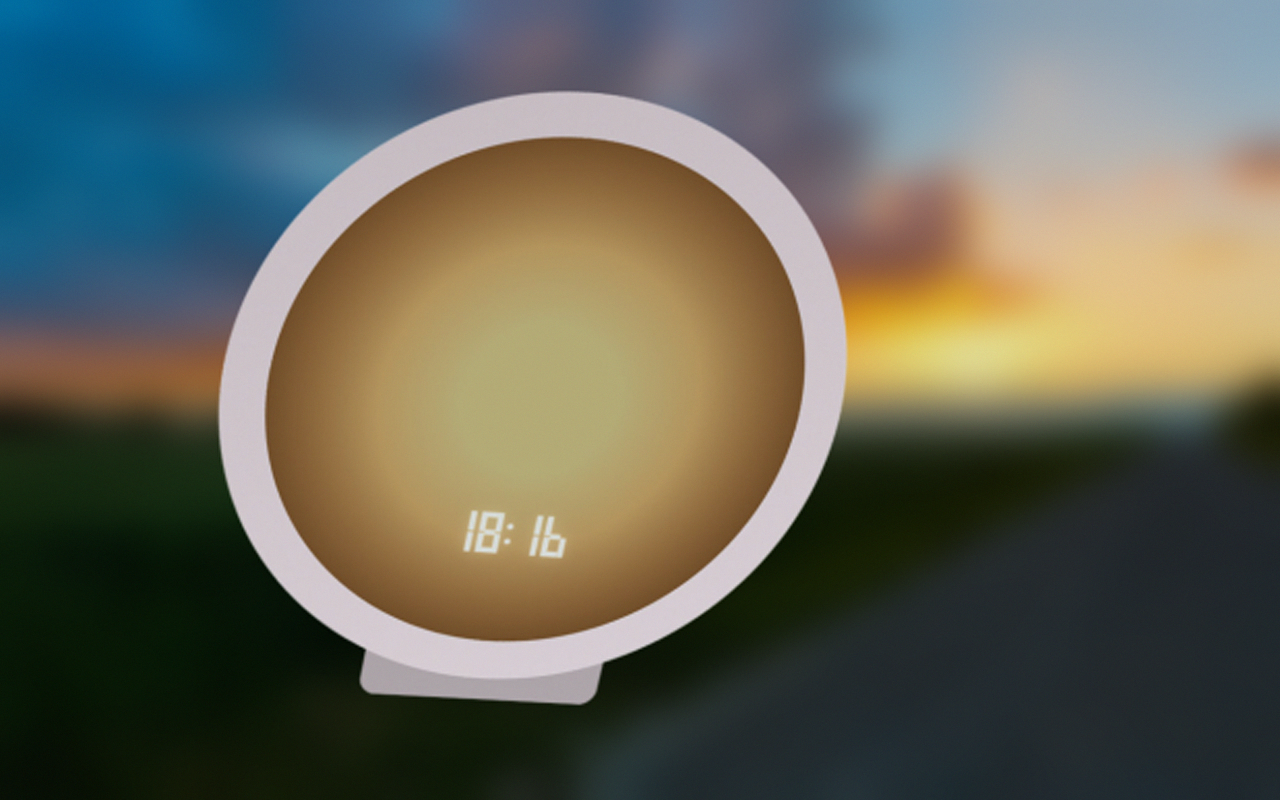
18:16
